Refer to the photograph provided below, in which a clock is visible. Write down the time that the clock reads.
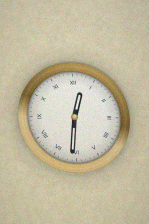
12:31
